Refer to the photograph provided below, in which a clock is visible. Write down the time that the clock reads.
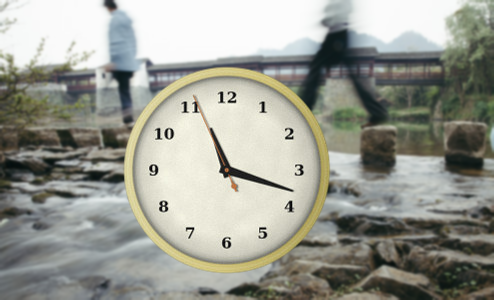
11:17:56
